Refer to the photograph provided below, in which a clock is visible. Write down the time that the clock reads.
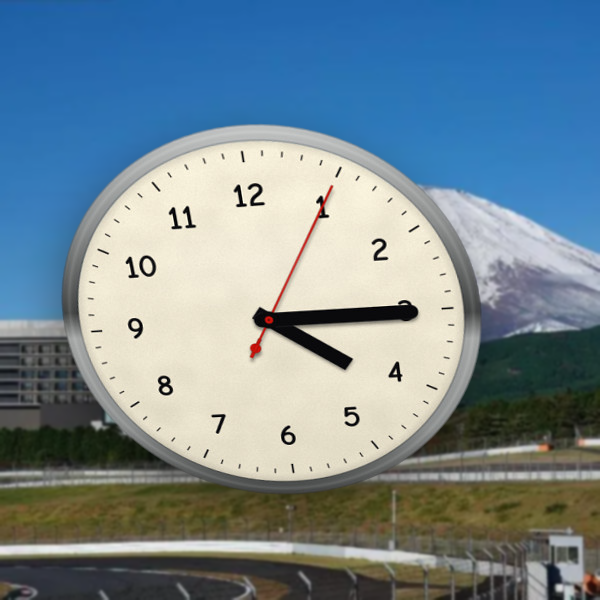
4:15:05
